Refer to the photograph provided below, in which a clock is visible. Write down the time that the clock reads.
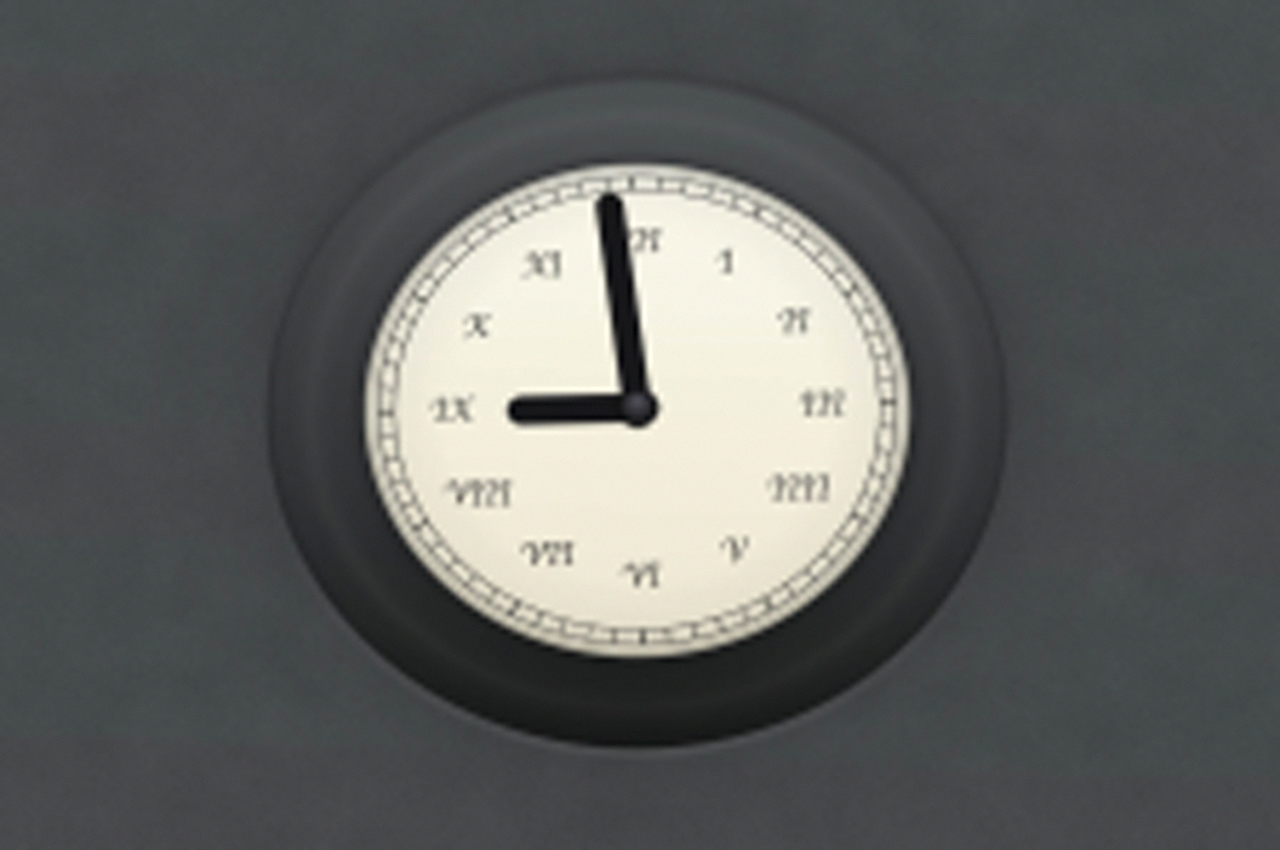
8:59
